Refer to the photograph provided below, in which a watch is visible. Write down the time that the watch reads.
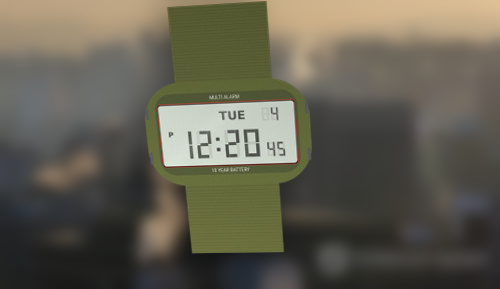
12:20:45
